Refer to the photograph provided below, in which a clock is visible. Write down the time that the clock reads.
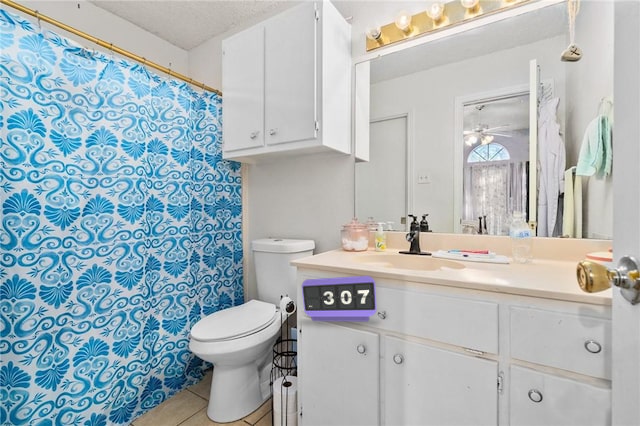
3:07
